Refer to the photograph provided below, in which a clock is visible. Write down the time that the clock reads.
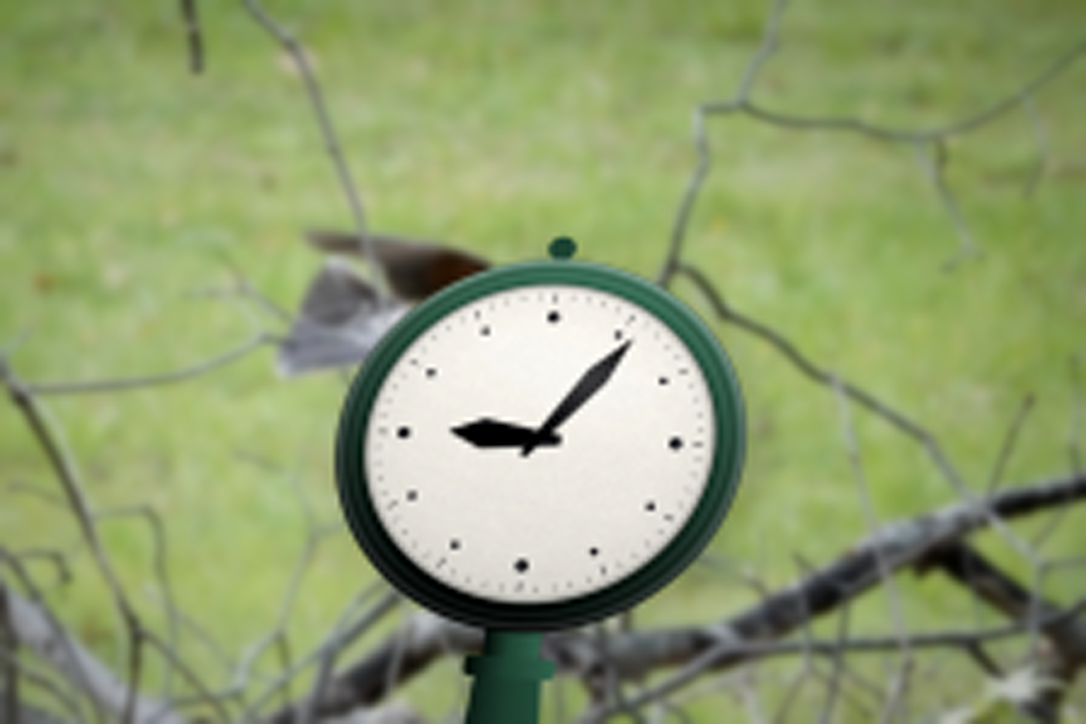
9:06
